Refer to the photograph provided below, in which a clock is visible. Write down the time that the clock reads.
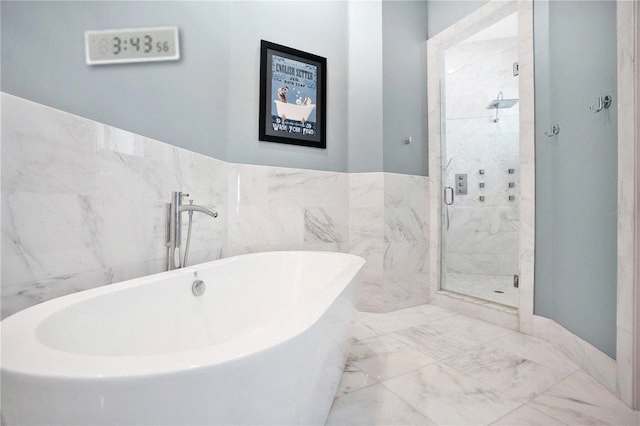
3:43
